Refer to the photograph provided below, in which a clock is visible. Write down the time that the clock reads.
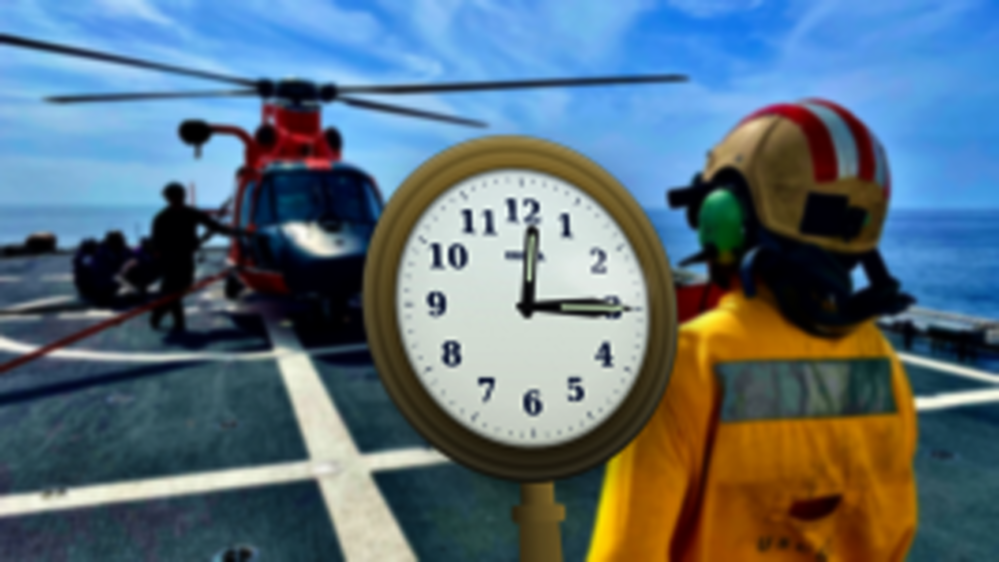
12:15
